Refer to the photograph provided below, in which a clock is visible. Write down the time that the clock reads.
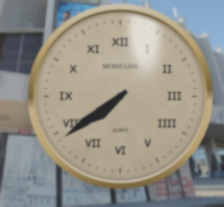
7:39
